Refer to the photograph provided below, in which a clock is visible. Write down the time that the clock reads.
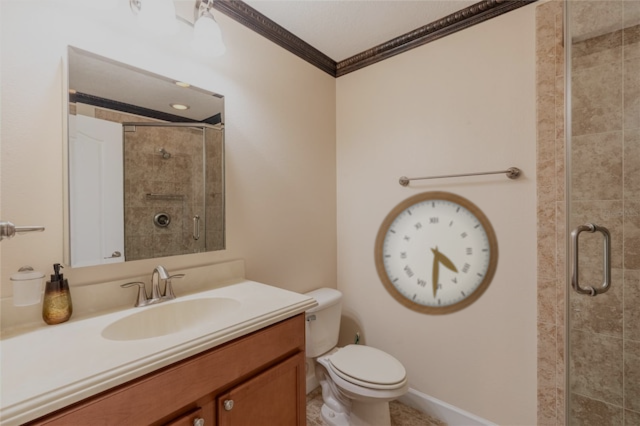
4:31
